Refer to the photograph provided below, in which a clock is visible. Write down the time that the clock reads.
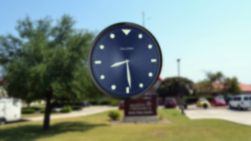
8:29
